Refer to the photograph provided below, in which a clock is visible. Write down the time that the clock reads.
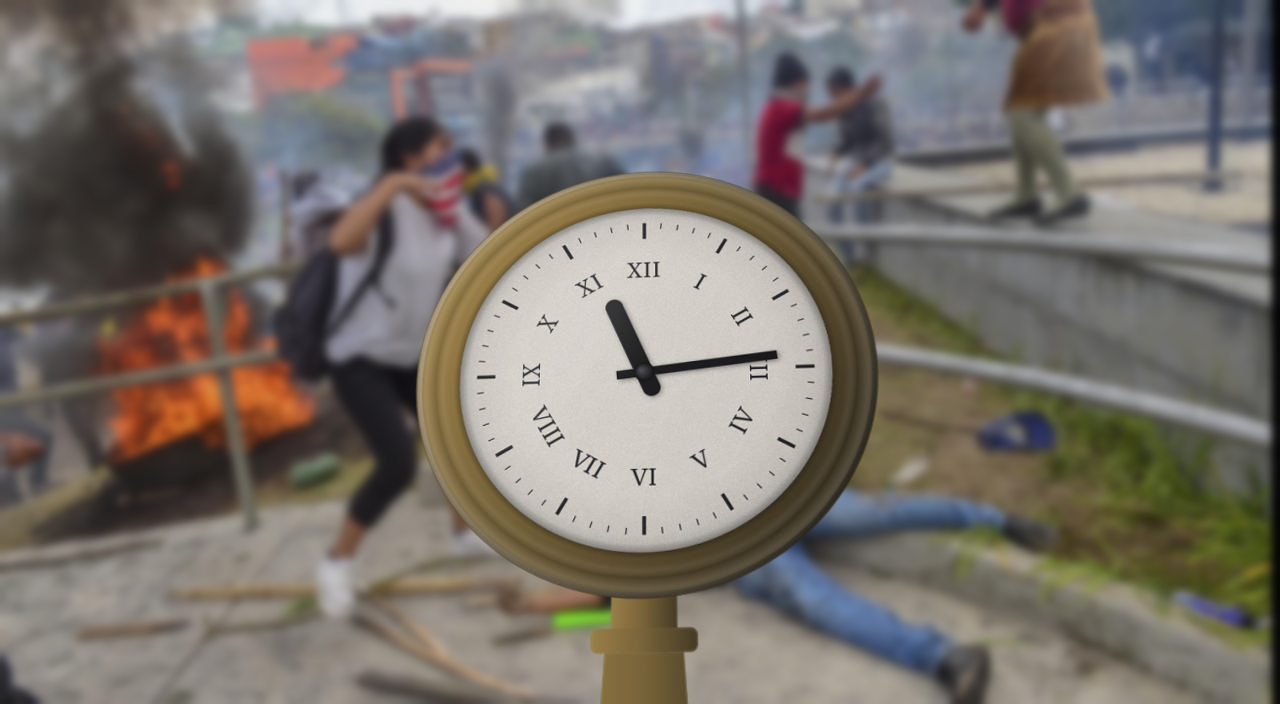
11:14
